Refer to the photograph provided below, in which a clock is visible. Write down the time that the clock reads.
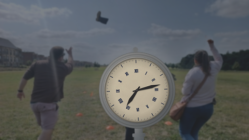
7:13
